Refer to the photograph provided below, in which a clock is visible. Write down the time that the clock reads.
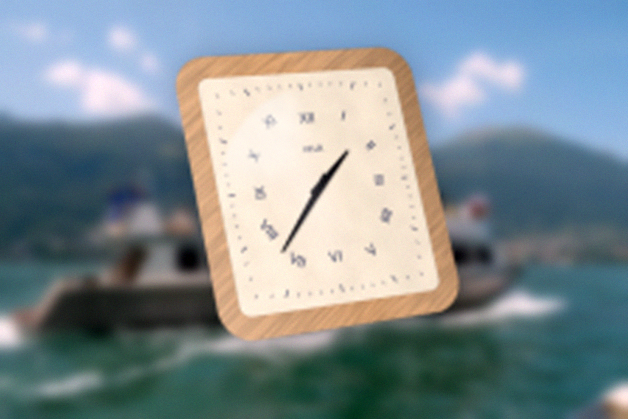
1:37
